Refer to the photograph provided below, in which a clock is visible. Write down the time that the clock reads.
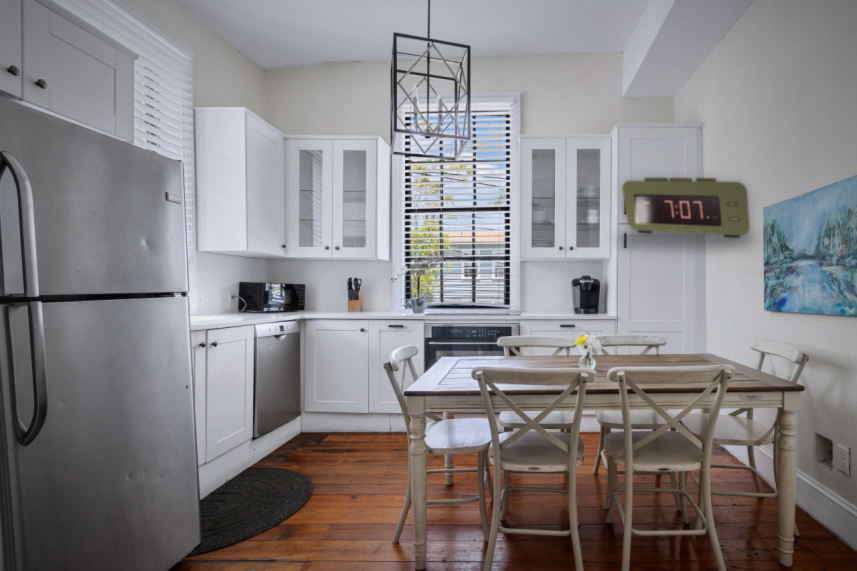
7:07
